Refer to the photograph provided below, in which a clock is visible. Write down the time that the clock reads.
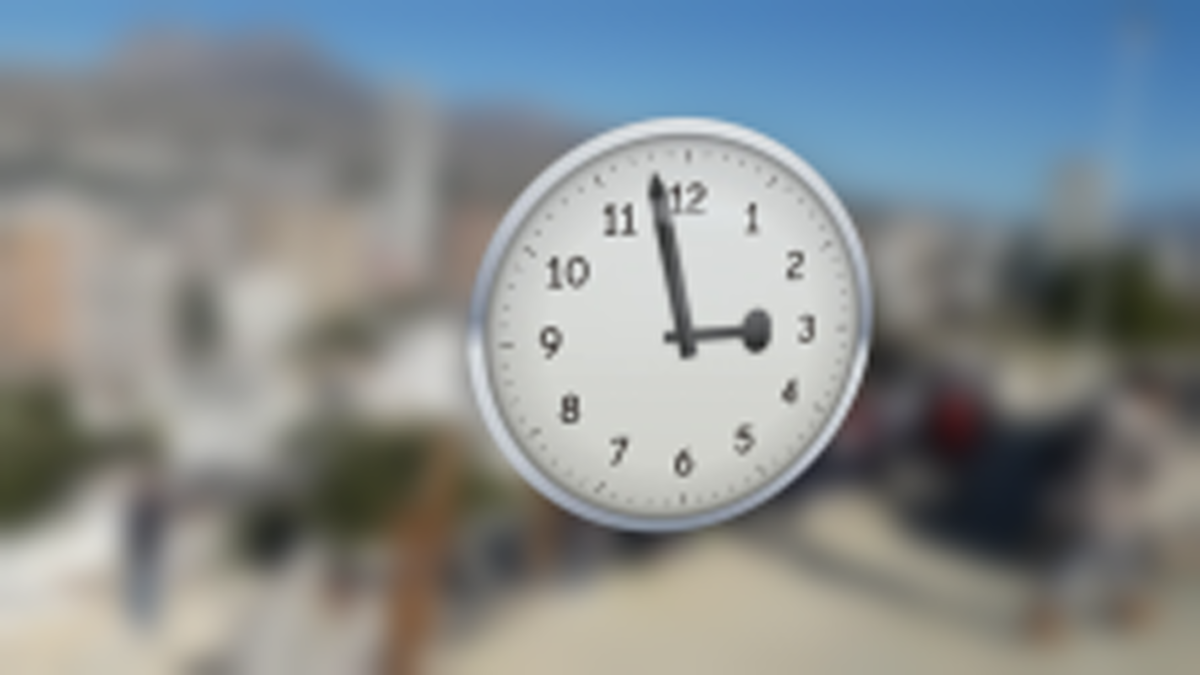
2:58
